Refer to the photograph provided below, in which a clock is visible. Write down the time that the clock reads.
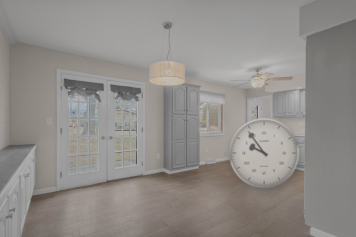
9:54
